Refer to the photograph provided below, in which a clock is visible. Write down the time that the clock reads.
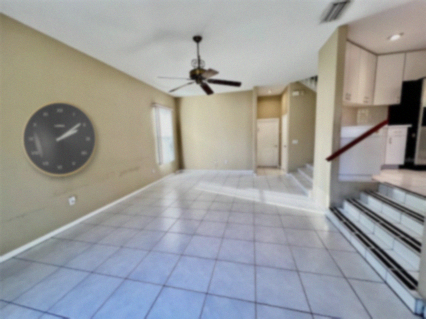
2:09
